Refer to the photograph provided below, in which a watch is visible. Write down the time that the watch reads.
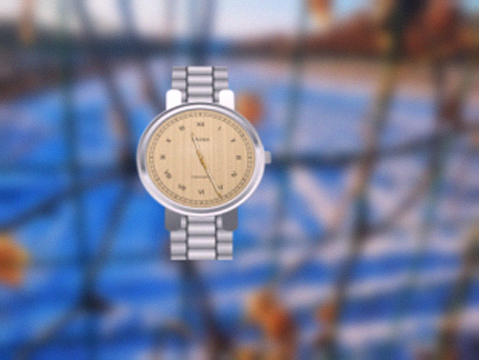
11:26
